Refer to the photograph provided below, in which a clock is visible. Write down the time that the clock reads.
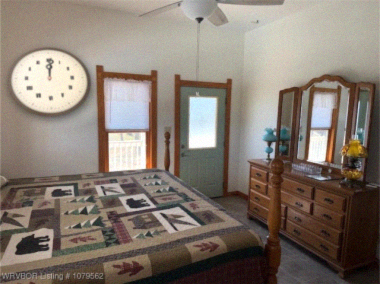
12:01
